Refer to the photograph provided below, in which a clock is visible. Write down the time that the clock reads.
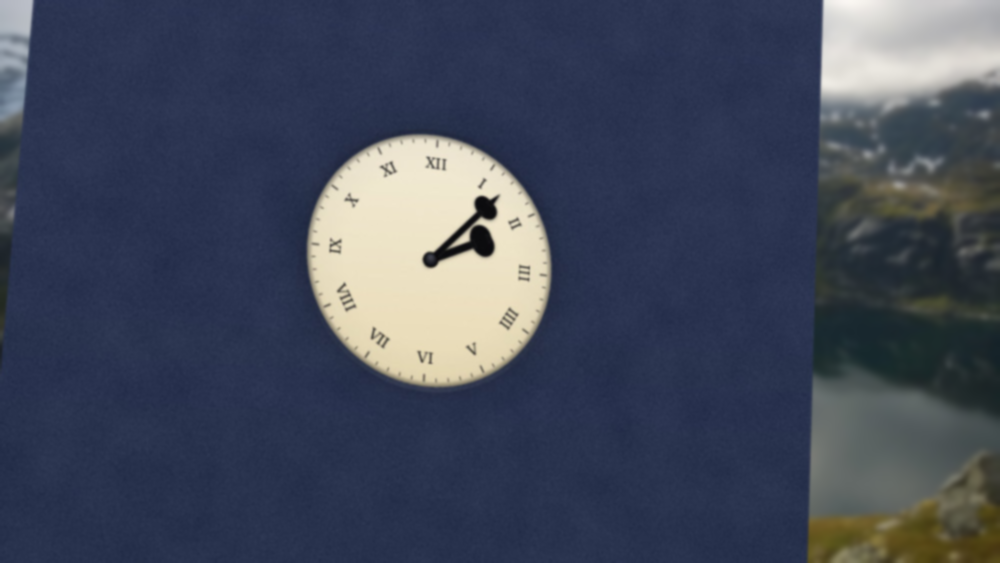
2:07
